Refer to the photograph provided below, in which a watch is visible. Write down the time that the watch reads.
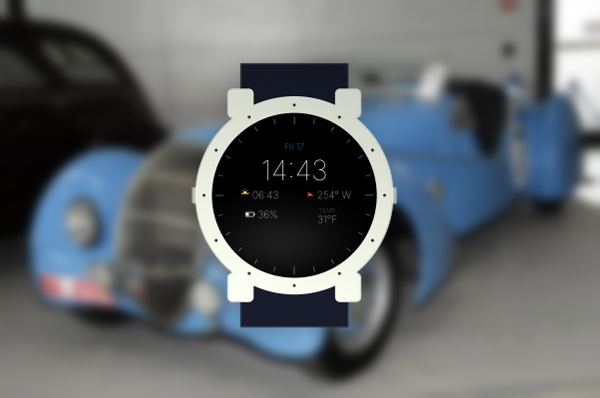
14:43
